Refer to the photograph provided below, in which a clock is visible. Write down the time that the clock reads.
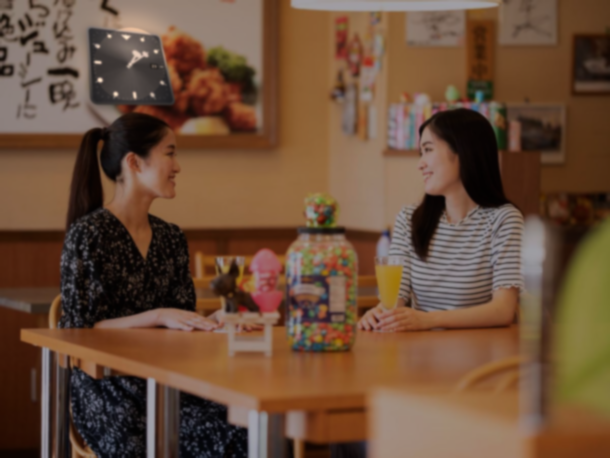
1:09
